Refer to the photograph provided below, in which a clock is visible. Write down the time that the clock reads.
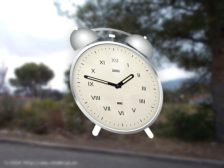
1:47
